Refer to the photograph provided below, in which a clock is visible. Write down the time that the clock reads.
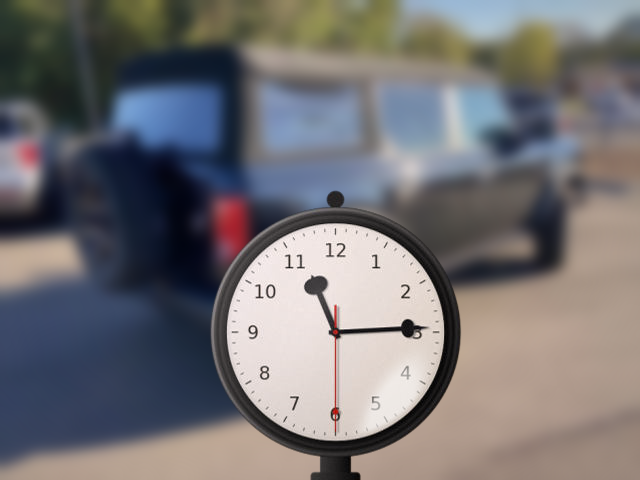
11:14:30
